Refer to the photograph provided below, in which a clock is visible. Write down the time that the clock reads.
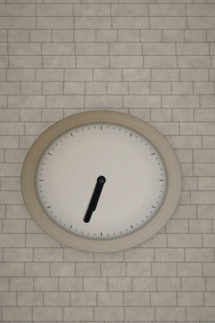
6:33
